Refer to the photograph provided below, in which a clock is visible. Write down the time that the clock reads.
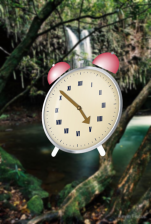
4:52
